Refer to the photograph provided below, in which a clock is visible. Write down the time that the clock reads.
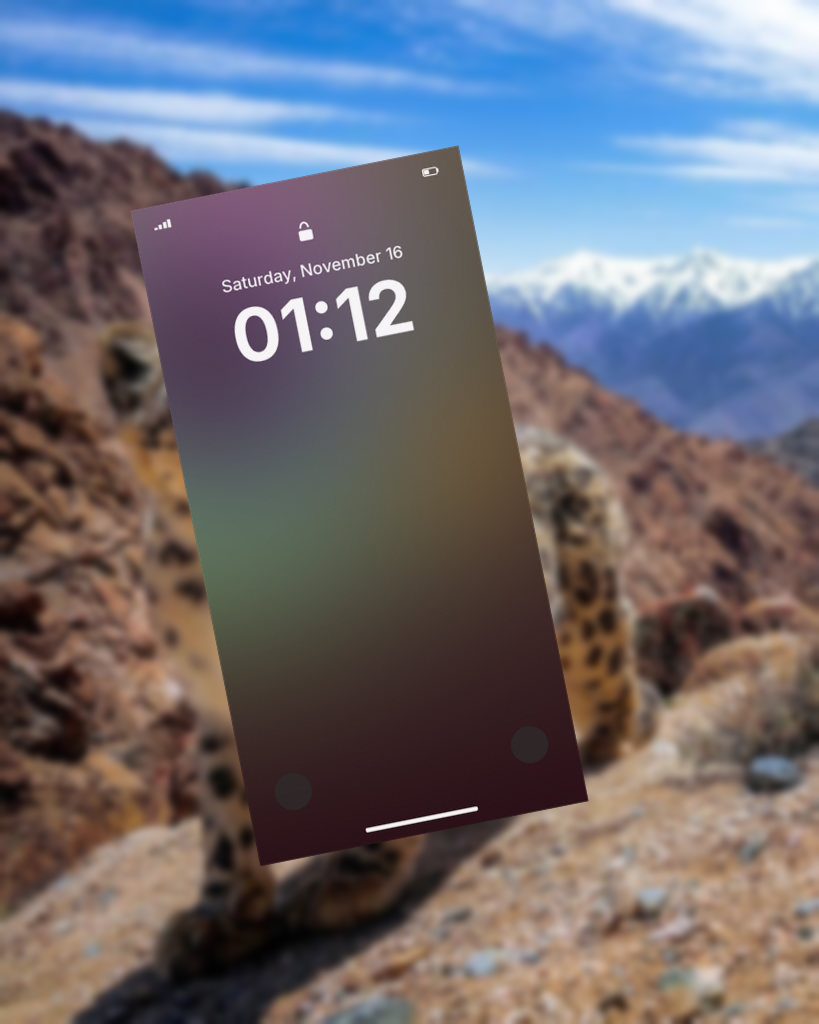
1:12
